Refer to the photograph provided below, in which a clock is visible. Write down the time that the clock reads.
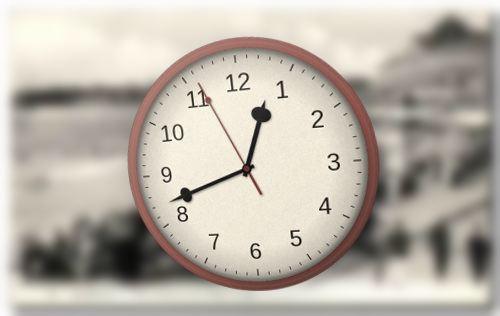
12:41:56
